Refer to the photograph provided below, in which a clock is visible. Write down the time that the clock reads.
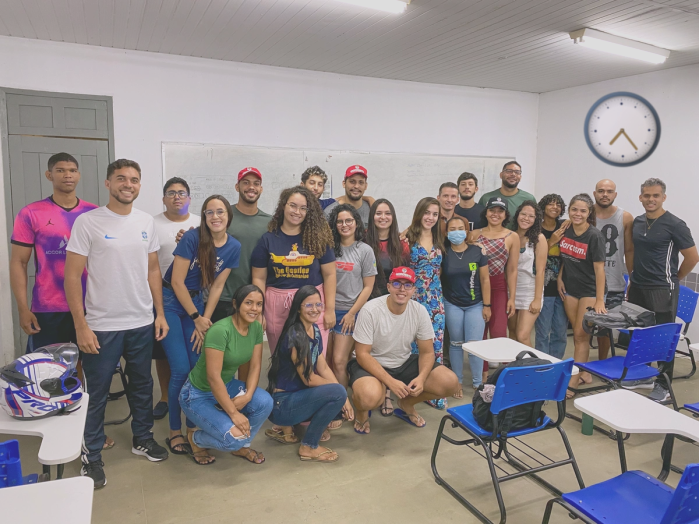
7:24
